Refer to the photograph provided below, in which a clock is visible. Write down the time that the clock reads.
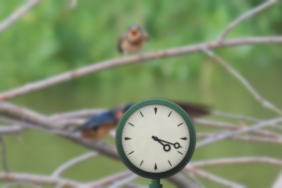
4:18
